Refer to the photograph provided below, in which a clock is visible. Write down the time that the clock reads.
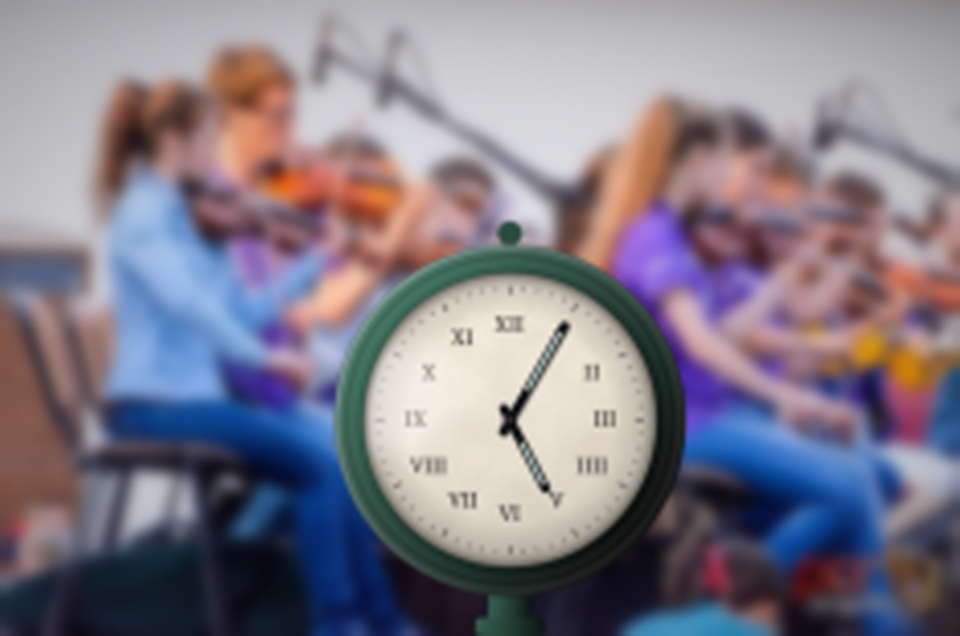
5:05
